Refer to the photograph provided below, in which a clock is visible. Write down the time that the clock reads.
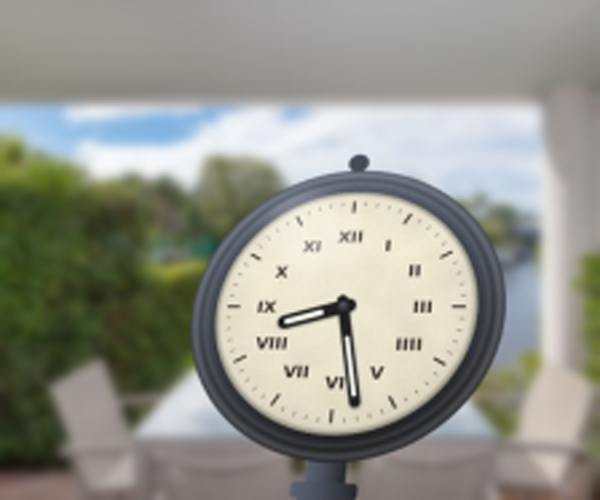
8:28
